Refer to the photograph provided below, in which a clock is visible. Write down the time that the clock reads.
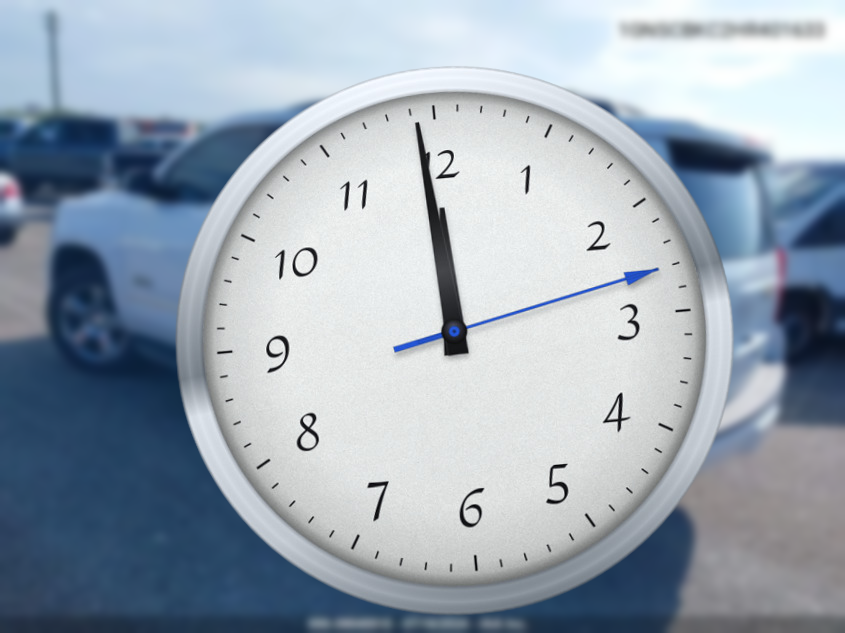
11:59:13
